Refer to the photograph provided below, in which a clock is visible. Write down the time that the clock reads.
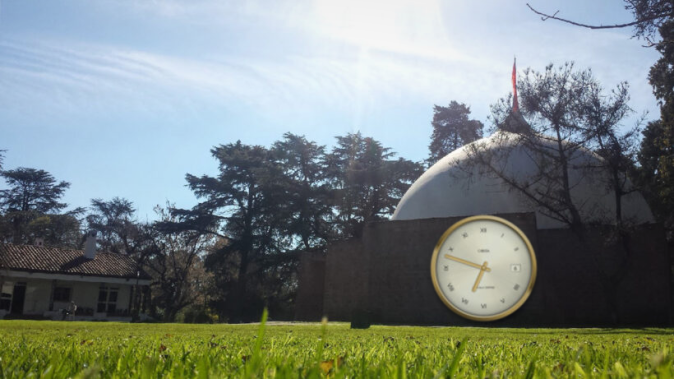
6:48
